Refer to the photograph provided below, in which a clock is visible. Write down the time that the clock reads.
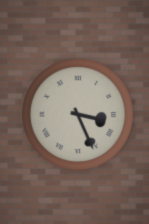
3:26
